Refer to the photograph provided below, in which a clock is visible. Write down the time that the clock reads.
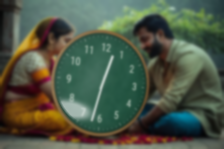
12:32
